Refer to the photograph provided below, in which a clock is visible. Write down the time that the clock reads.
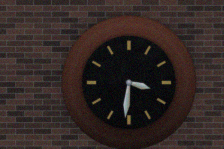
3:31
